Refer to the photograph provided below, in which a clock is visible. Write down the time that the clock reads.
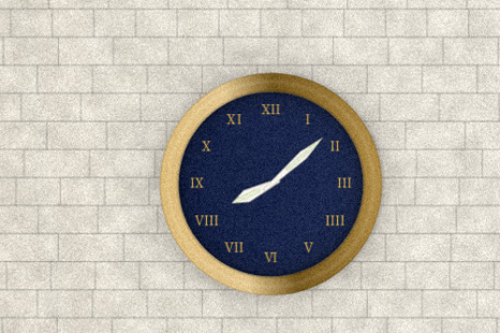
8:08
